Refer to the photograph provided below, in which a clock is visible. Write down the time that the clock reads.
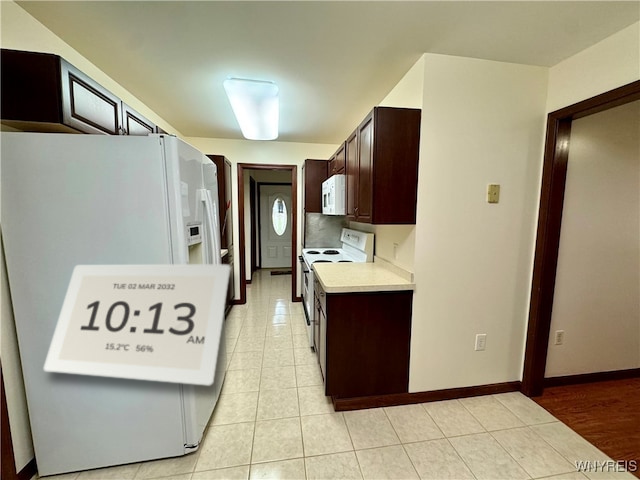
10:13
